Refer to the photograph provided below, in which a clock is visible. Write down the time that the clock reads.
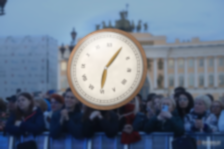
6:05
